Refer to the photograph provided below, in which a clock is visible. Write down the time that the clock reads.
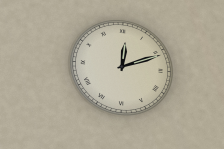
12:11
